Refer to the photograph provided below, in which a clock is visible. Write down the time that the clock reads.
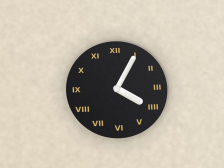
4:05
